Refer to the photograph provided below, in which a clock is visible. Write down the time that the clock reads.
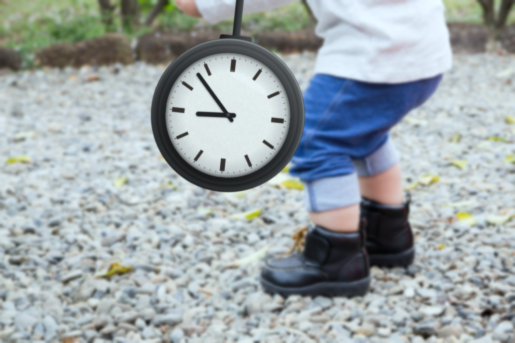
8:53
